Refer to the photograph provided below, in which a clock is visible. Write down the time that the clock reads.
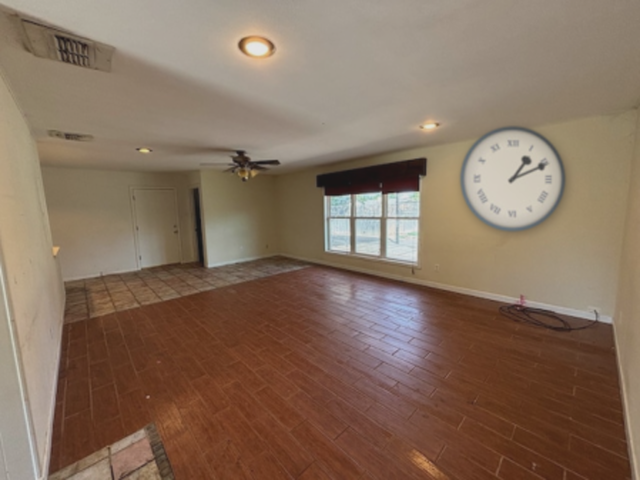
1:11
